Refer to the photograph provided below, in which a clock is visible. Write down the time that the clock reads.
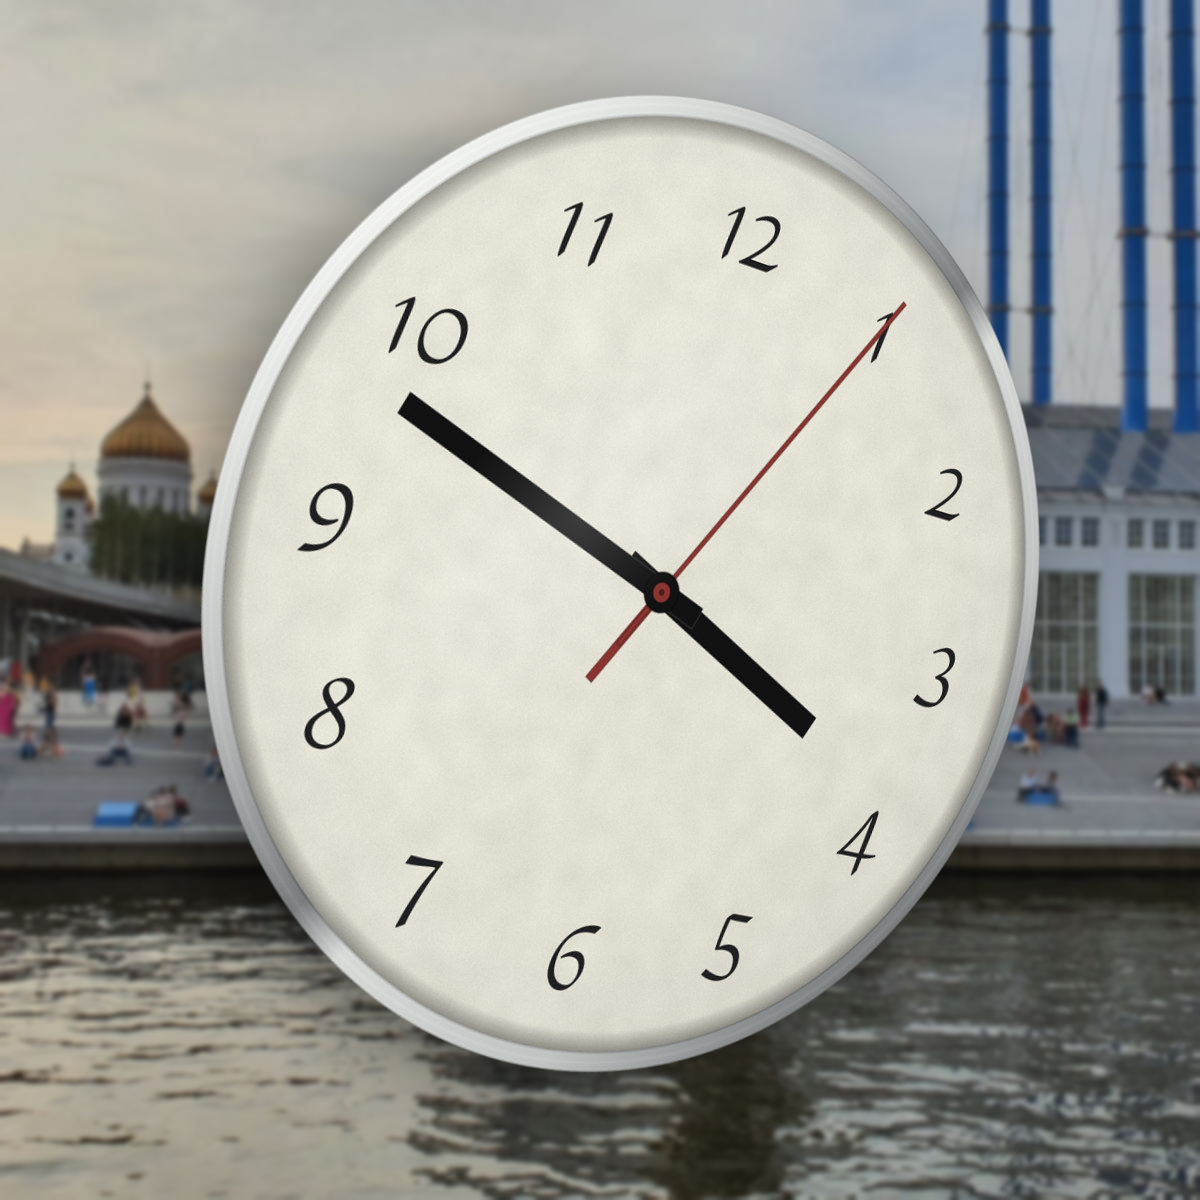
3:48:05
